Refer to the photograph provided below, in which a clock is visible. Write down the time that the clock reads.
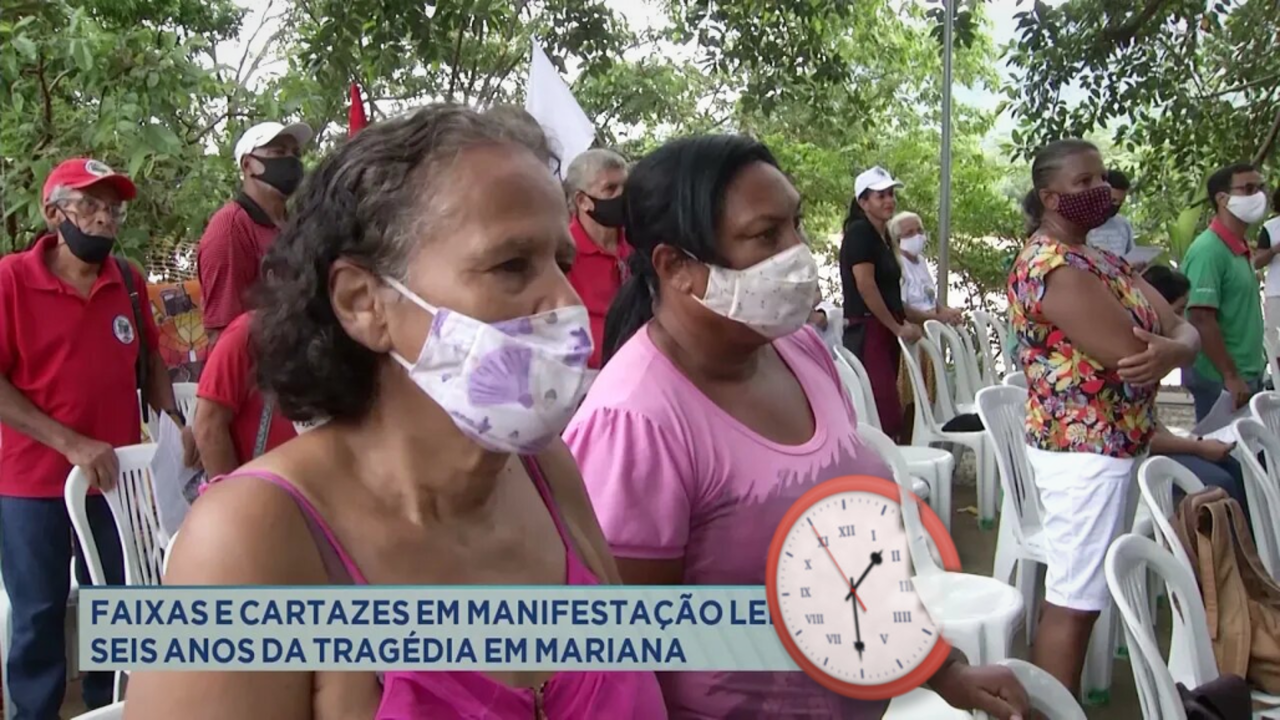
1:29:55
